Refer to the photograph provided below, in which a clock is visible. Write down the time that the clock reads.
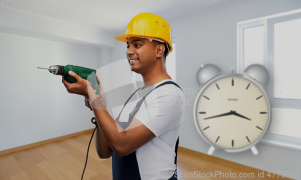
3:43
